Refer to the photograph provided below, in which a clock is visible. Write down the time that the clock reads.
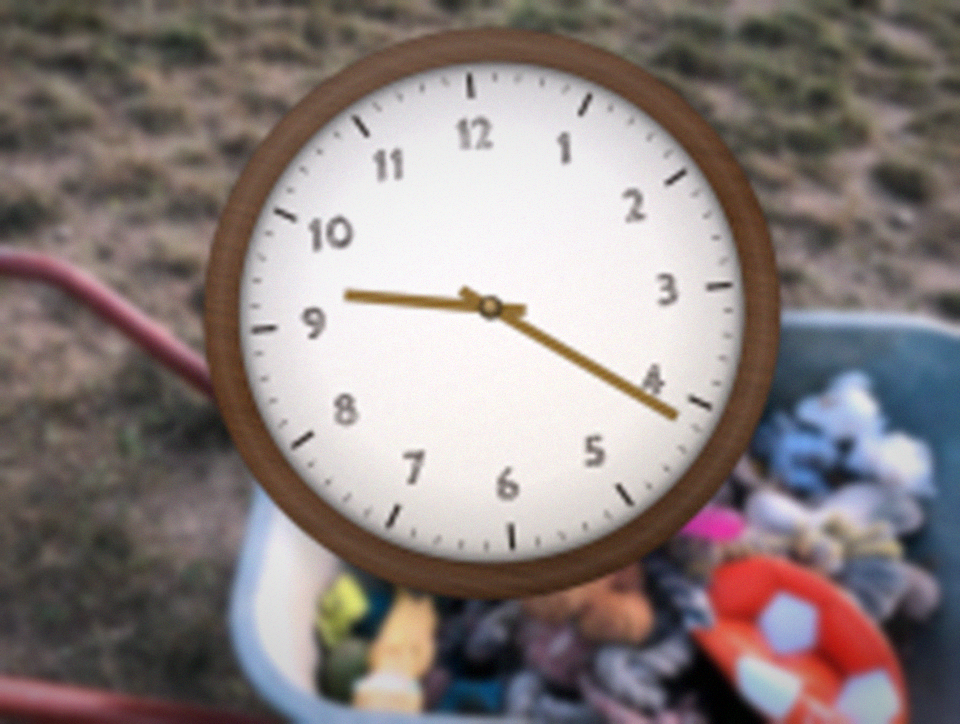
9:21
